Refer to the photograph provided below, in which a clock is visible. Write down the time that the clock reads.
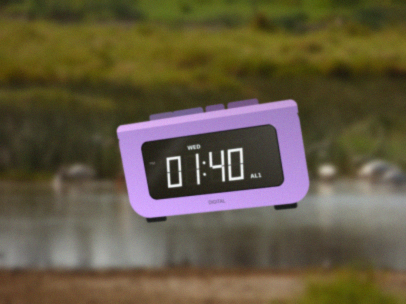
1:40
